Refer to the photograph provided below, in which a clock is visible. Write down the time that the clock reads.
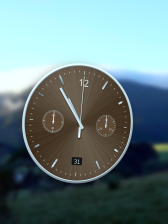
10:54
